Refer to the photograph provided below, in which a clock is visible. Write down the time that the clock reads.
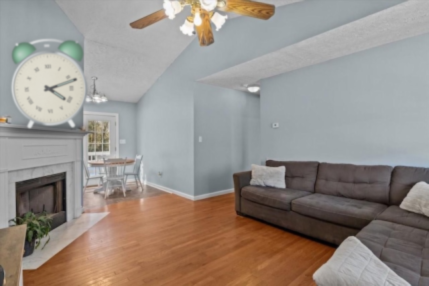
4:12
